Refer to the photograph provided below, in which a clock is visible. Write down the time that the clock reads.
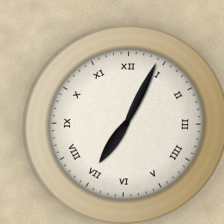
7:04
